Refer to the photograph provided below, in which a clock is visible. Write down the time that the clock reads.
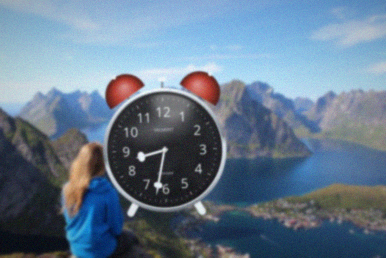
8:32
